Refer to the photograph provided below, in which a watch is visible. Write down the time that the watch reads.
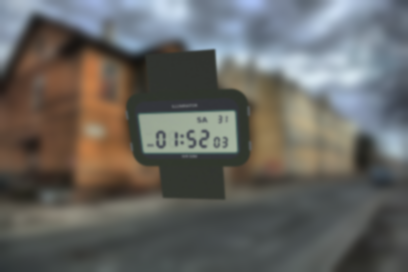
1:52
